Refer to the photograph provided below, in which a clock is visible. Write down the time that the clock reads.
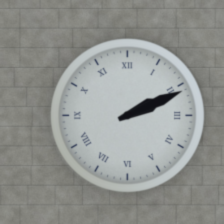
2:11
